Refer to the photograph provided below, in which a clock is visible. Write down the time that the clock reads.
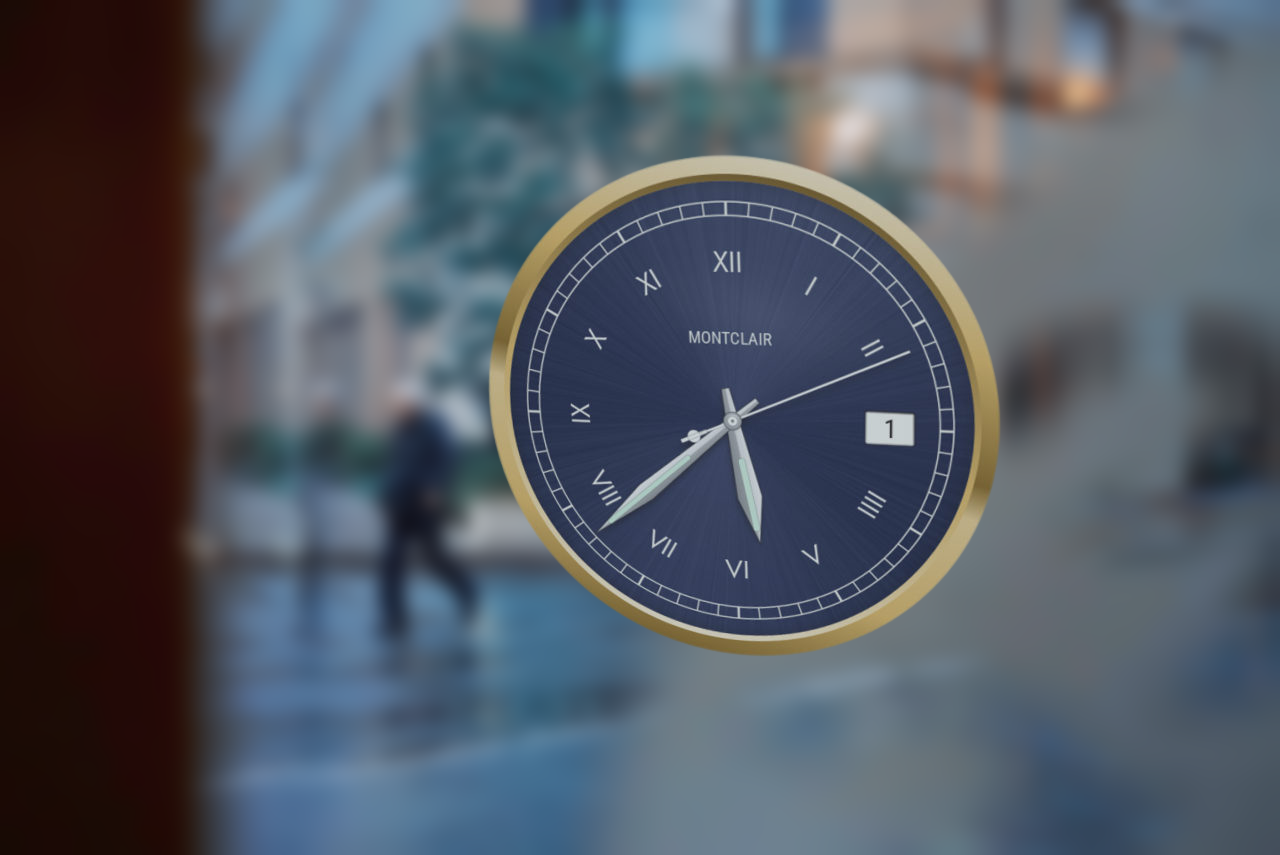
5:38:11
